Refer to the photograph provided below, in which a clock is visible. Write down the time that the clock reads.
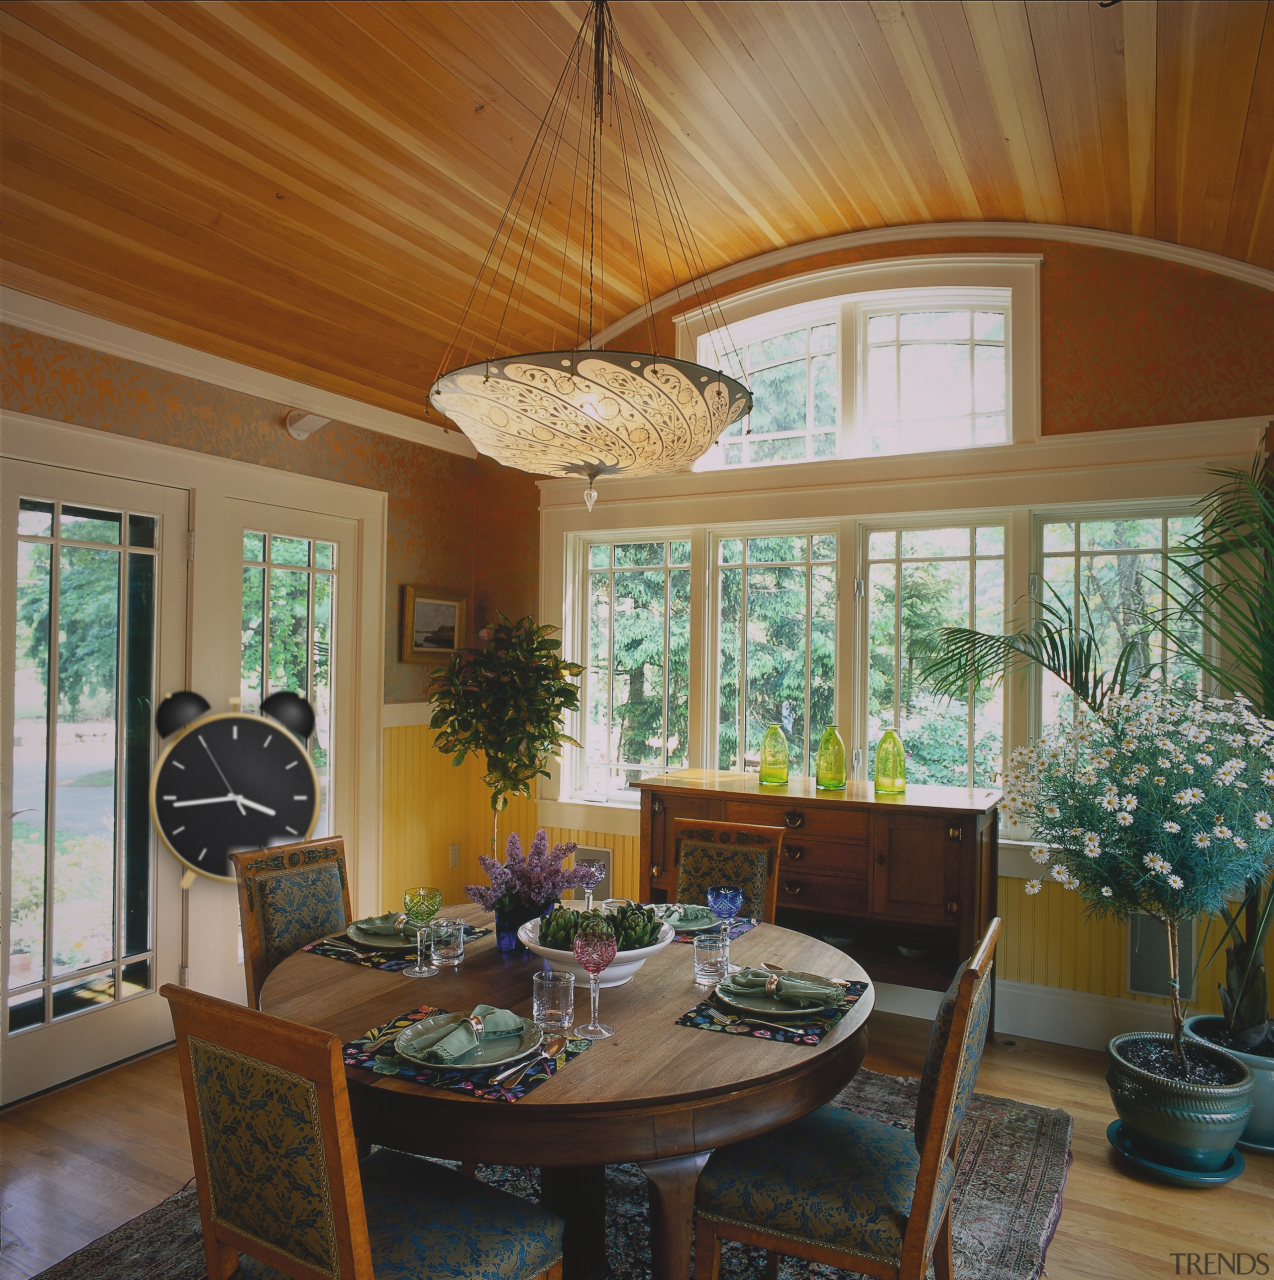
3:43:55
